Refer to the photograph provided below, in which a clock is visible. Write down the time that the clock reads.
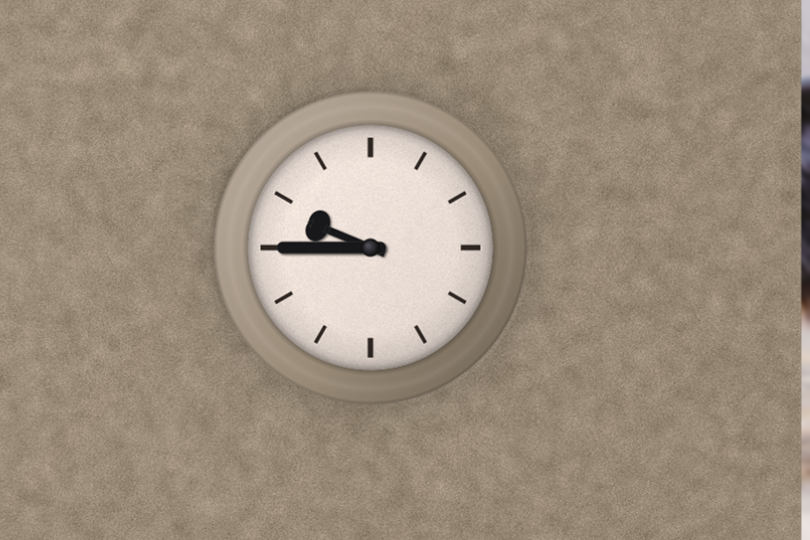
9:45
